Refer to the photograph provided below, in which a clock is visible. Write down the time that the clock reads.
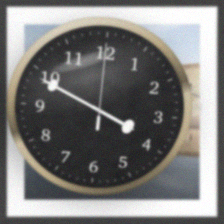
3:49:00
